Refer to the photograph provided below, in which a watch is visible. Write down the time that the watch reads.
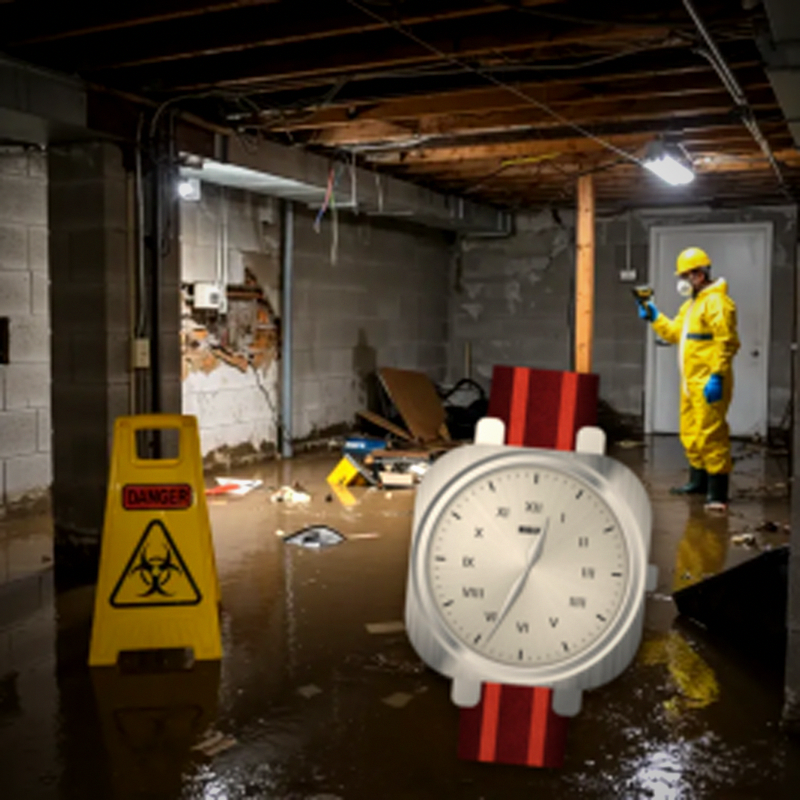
12:34
